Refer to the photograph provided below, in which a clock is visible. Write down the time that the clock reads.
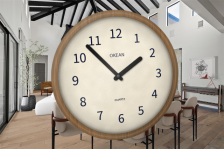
1:53
